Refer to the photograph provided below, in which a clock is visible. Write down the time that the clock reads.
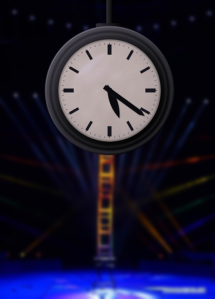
5:21
